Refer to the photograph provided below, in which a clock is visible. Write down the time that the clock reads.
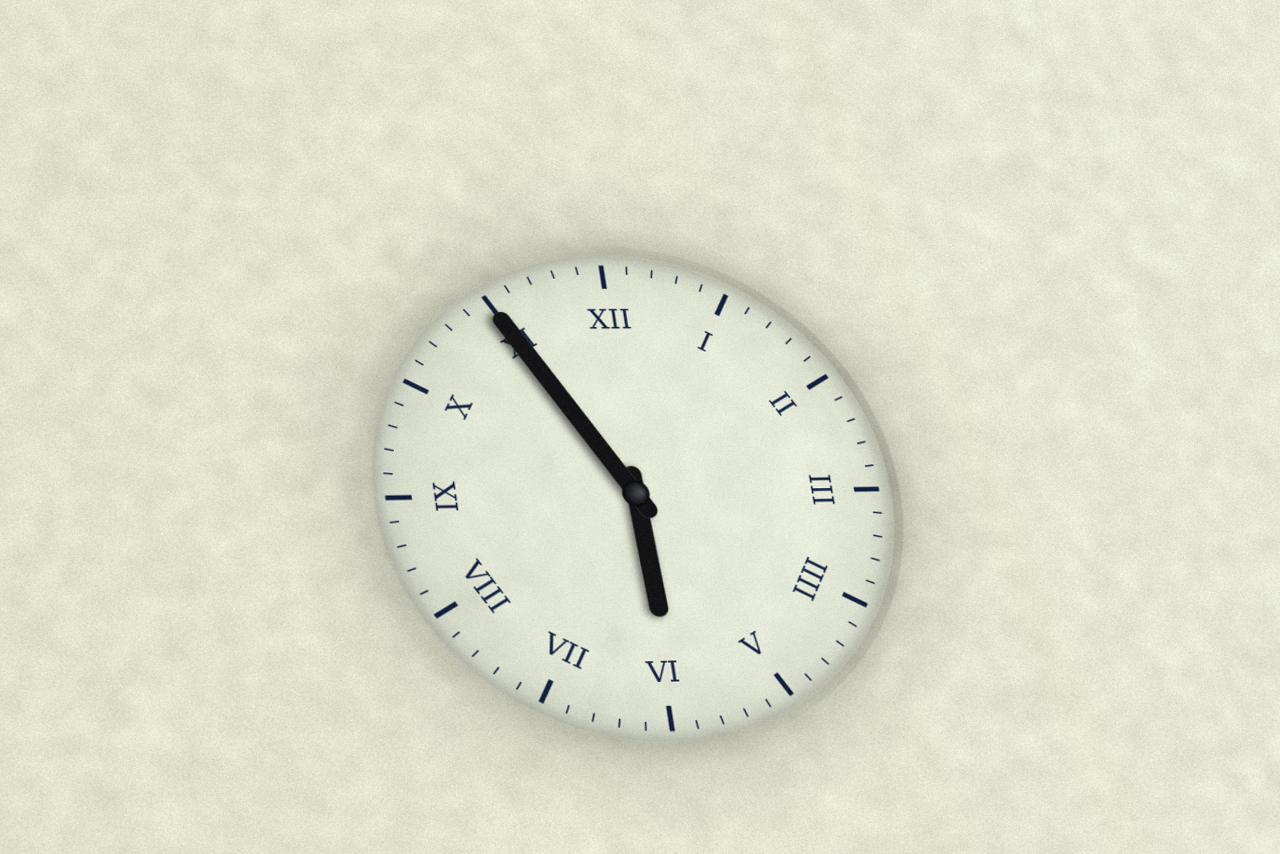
5:55
